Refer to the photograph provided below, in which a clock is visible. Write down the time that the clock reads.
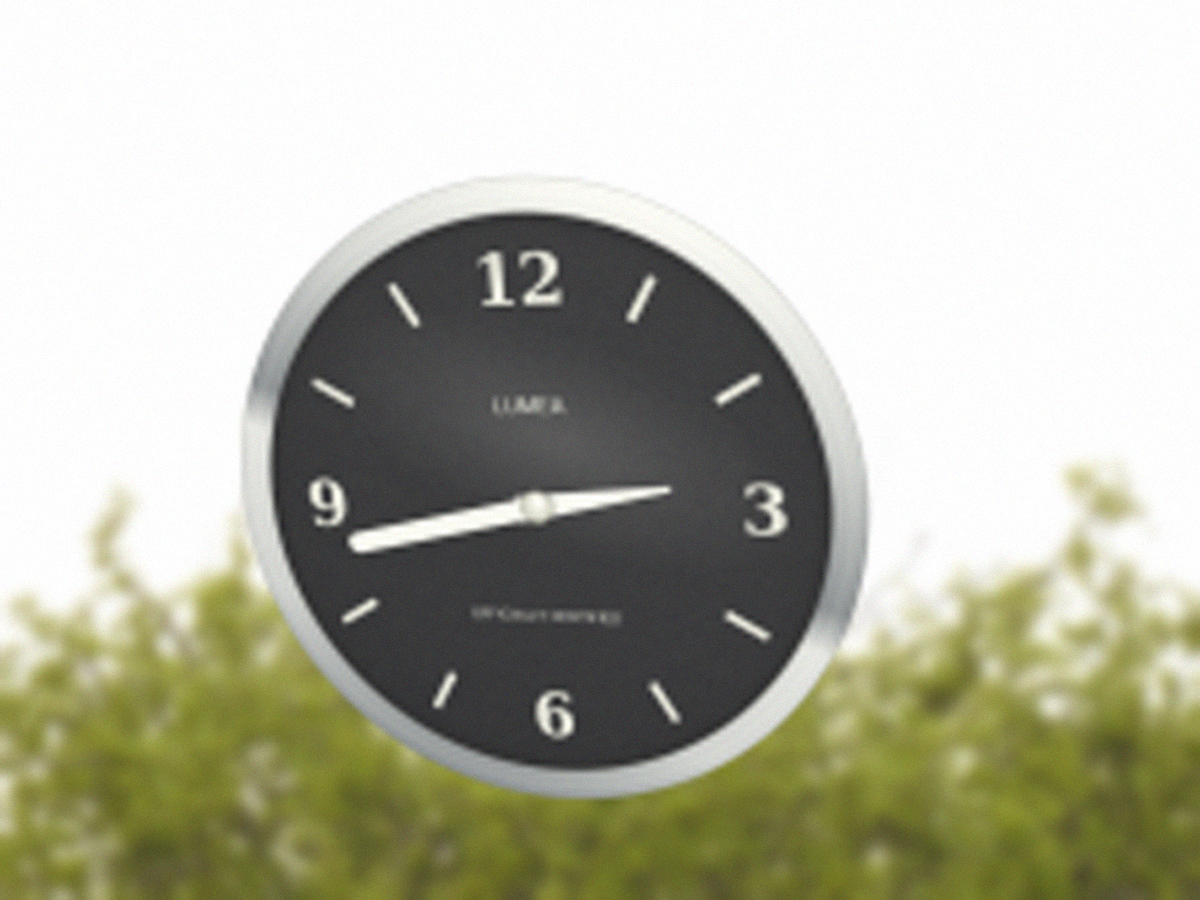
2:43
